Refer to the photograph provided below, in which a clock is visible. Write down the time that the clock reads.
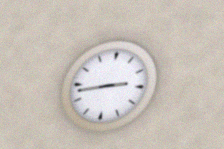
2:43
